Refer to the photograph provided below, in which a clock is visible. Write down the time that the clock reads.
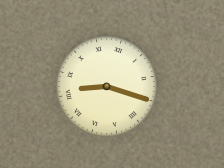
8:15
